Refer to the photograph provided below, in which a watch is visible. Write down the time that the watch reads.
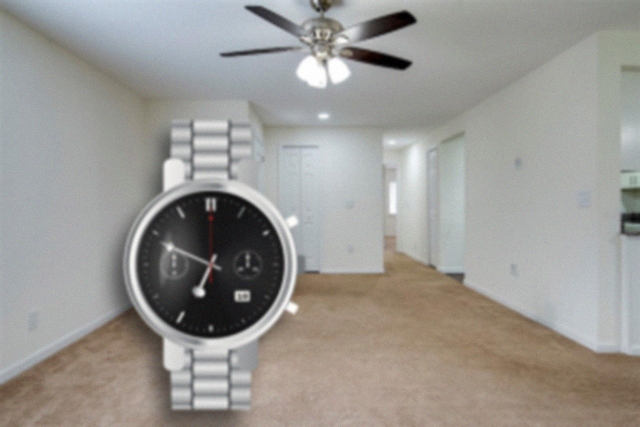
6:49
